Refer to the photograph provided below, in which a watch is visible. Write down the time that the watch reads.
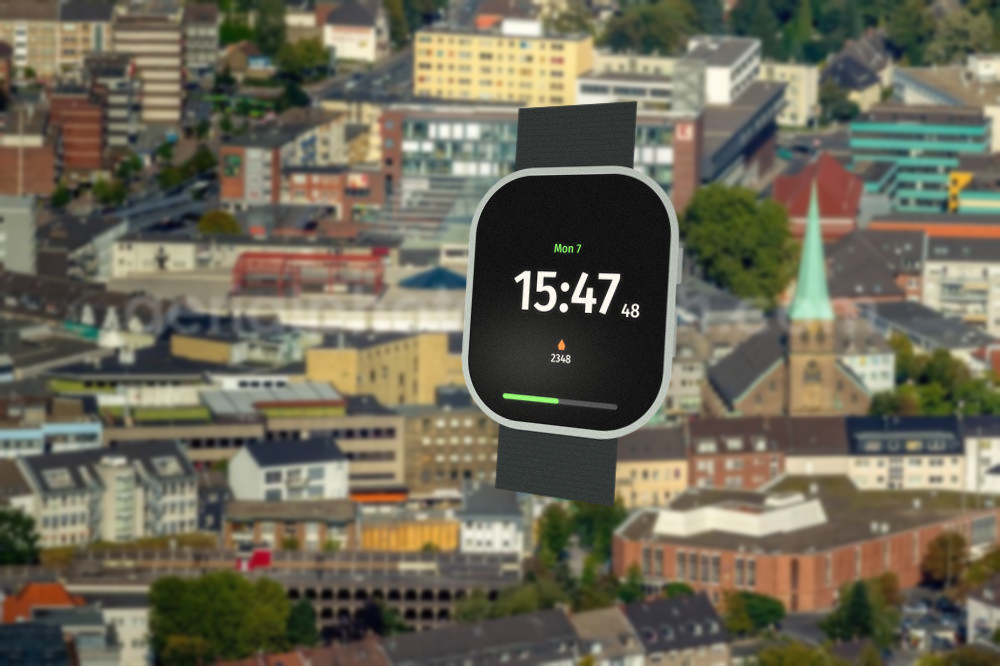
15:47:48
